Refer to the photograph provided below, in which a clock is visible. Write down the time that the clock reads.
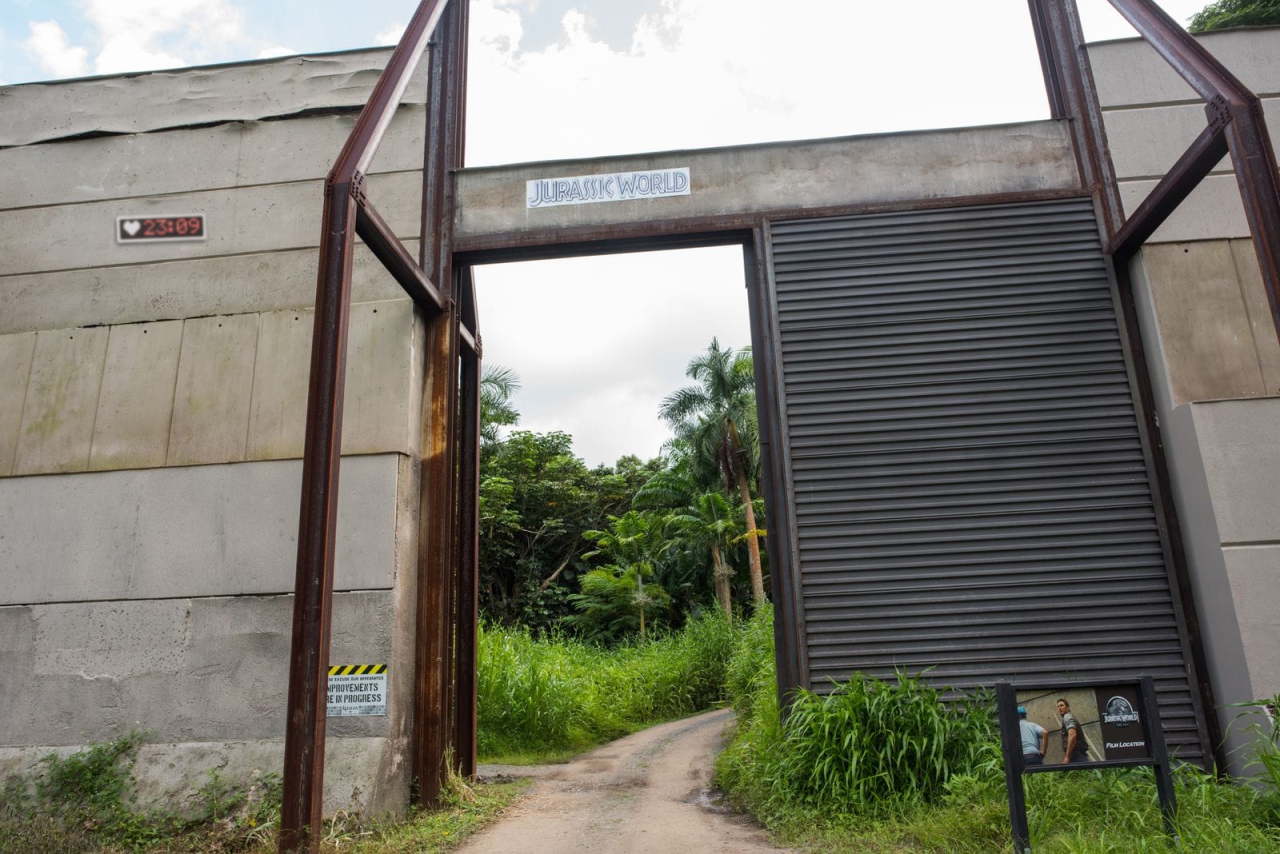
23:09
